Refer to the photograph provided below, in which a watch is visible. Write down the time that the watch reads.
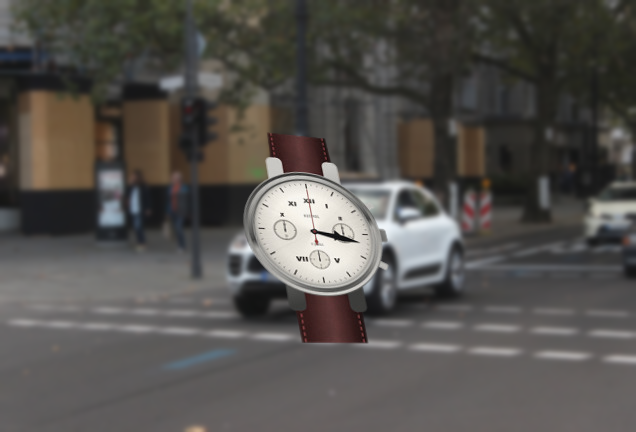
3:17
